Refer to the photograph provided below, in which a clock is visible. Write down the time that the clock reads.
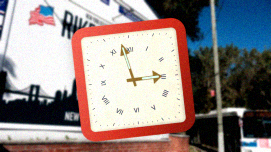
2:58
